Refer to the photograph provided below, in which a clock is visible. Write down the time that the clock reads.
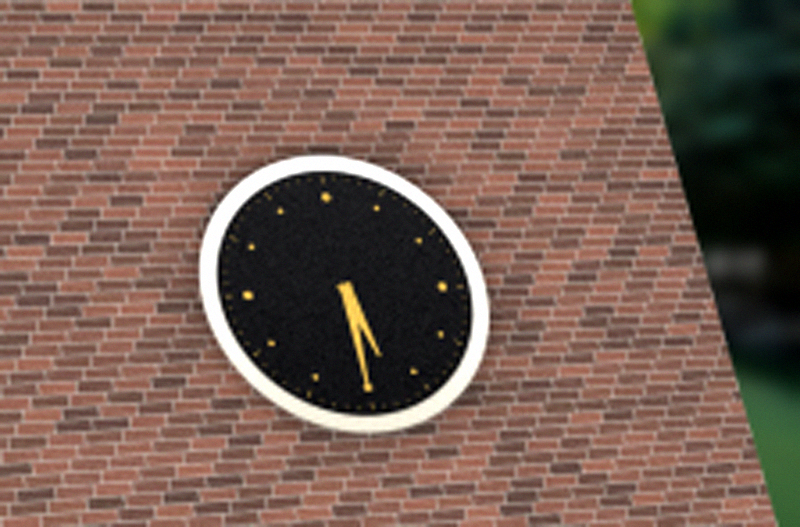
5:30
